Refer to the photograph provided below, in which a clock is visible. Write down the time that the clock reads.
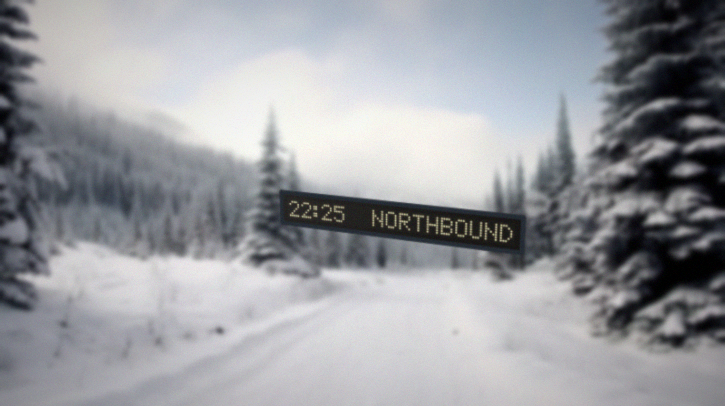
22:25
